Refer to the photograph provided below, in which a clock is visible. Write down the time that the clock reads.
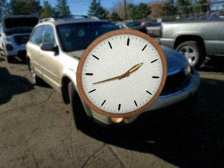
1:42
